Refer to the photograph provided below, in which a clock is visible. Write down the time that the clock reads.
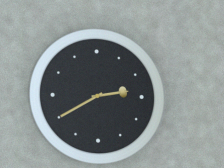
2:40
